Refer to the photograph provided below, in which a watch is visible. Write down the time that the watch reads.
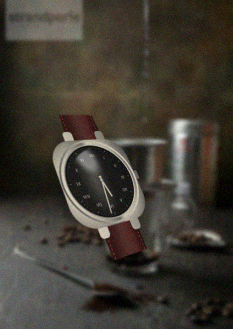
5:31
